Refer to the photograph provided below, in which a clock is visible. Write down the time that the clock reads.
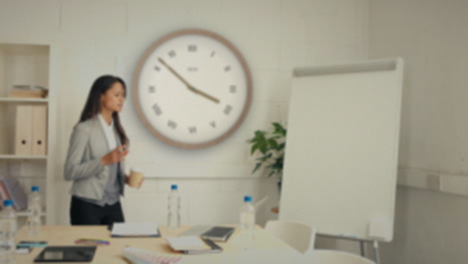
3:52
